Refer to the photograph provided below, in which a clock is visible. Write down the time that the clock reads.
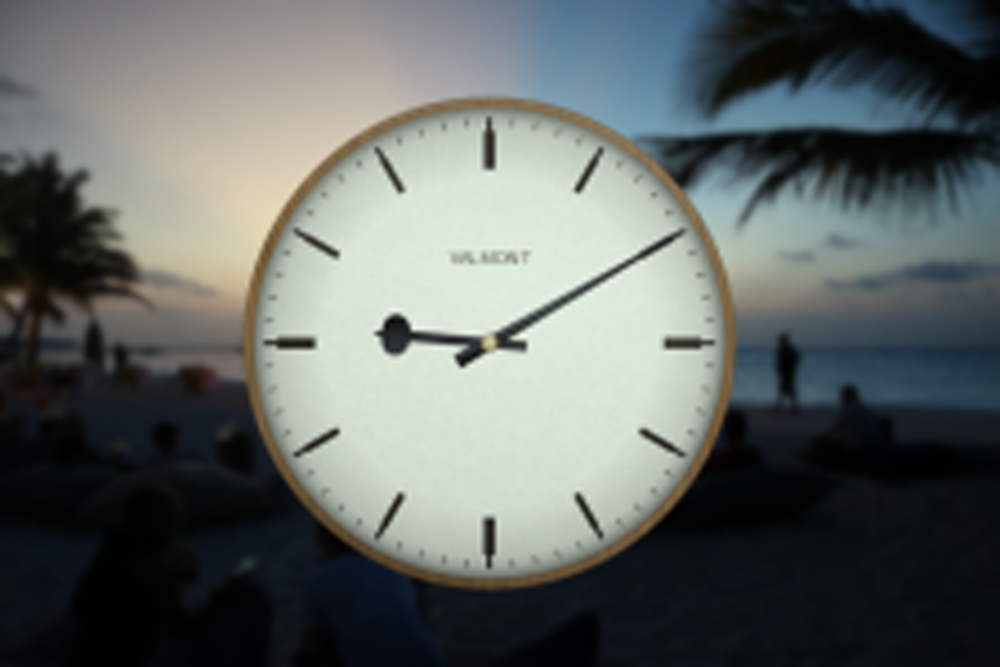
9:10
